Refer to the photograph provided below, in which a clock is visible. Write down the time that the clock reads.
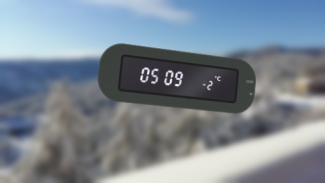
5:09
